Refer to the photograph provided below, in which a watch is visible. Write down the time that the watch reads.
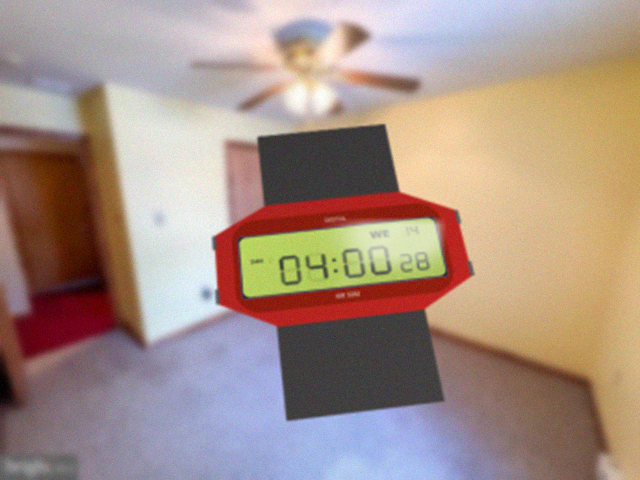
4:00:28
